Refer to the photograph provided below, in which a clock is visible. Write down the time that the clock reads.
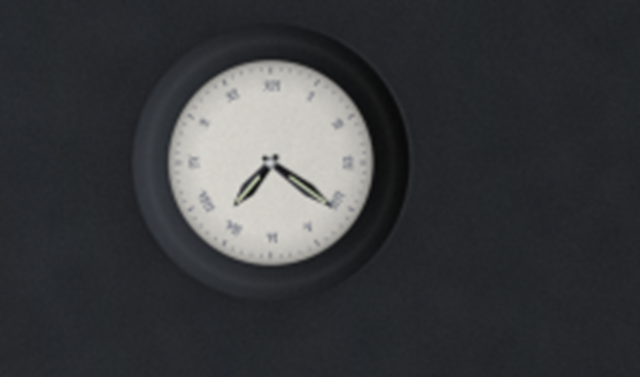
7:21
